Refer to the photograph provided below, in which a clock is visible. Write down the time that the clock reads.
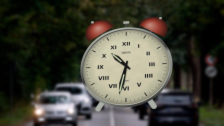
10:32
